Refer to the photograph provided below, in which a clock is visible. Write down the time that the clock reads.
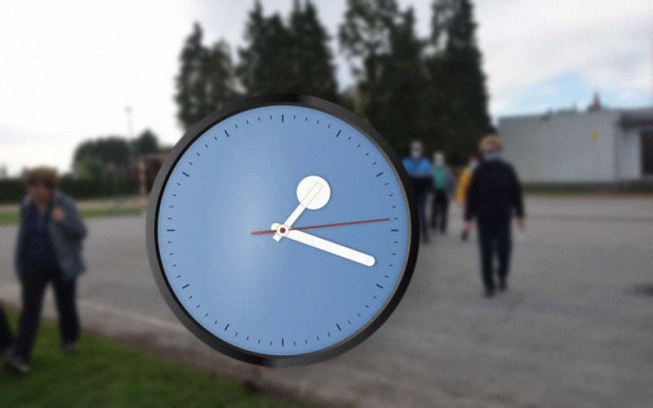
1:18:14
